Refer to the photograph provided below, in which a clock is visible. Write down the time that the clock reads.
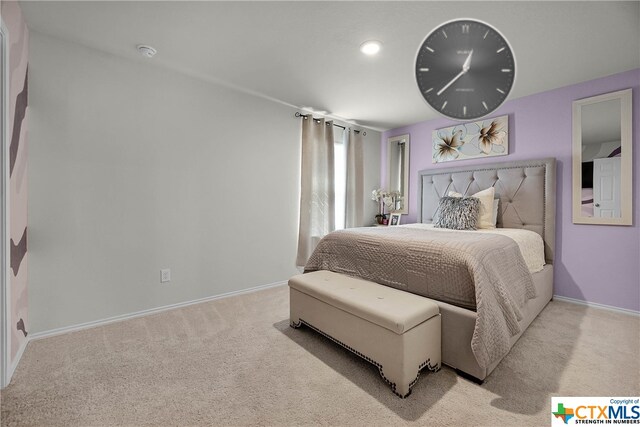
12:38
